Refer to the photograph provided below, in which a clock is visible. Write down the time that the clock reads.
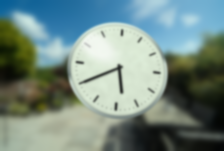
5:40
